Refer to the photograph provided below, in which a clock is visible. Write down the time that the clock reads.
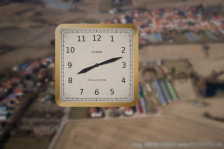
8:12
